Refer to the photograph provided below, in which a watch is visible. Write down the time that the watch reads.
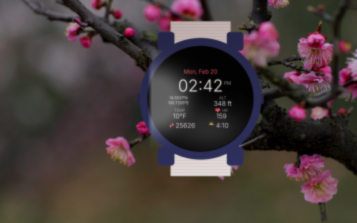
2:42
